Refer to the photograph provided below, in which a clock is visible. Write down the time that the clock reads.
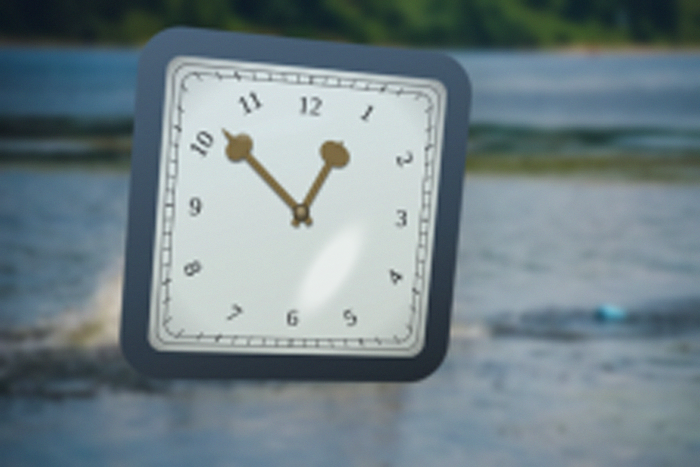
12:52
